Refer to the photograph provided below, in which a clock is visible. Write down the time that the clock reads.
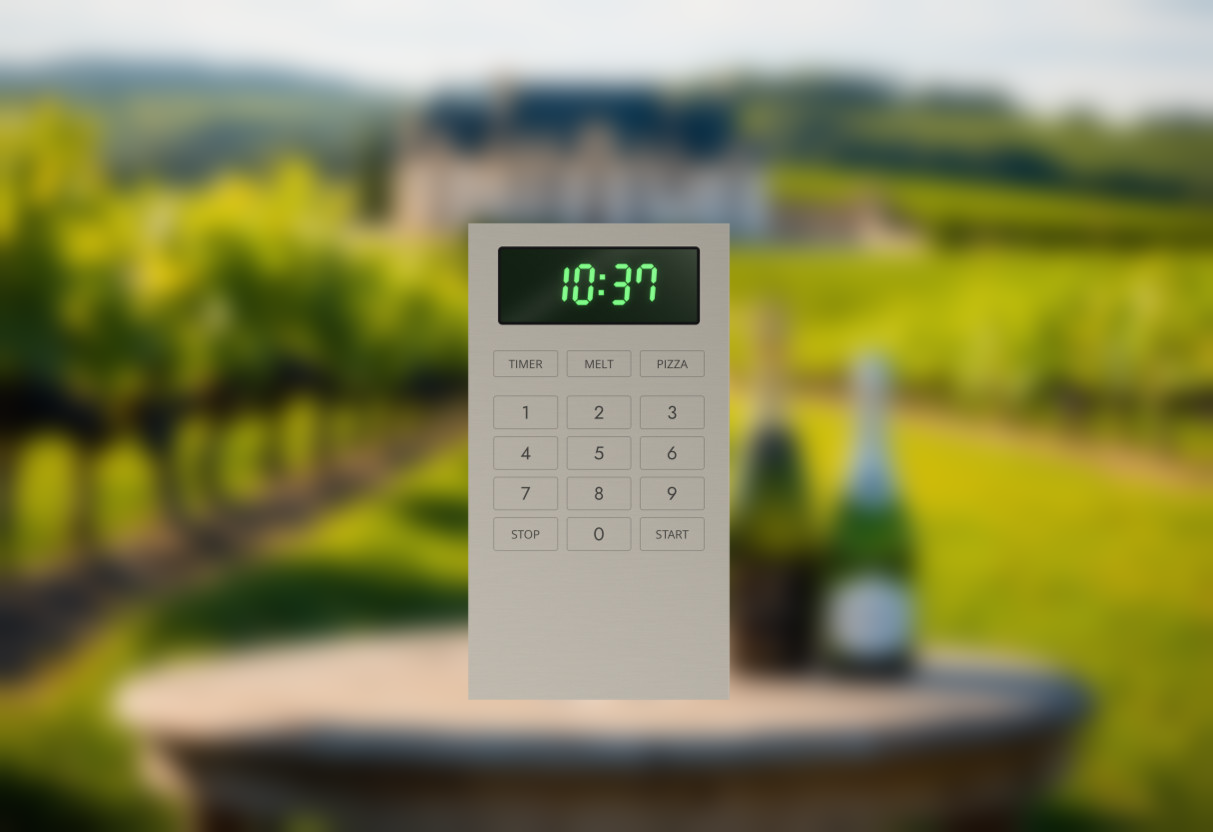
10:37
